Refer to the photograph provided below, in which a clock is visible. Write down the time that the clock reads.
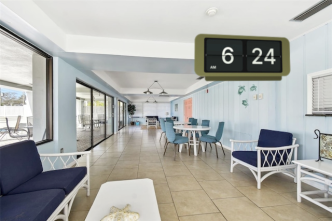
6:24
